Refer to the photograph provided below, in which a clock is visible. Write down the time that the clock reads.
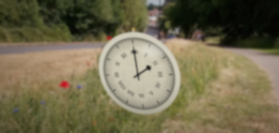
2:00
